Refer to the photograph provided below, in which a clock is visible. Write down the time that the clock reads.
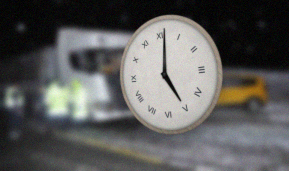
5:01
